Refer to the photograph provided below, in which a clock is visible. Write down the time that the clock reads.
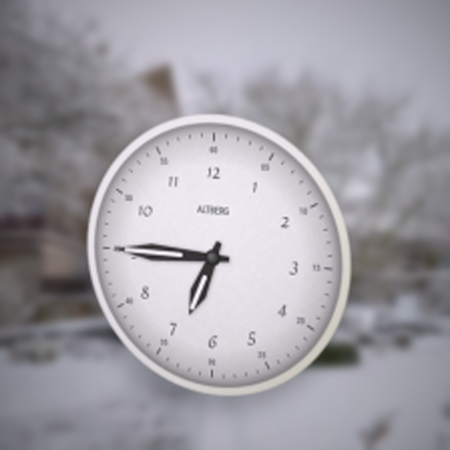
6:45
